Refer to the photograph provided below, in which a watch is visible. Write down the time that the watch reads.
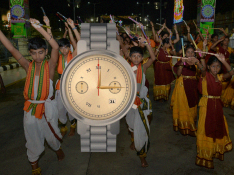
12:15
